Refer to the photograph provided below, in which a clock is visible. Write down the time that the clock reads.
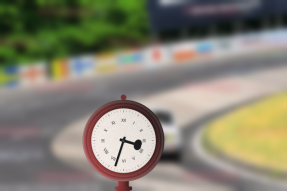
3:33
